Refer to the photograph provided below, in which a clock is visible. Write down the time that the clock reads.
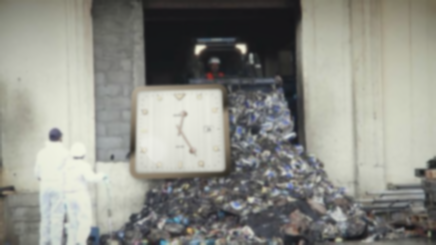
12:25
